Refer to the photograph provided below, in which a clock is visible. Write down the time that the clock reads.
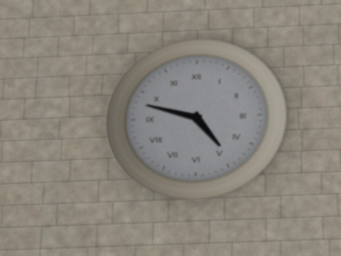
4:48
